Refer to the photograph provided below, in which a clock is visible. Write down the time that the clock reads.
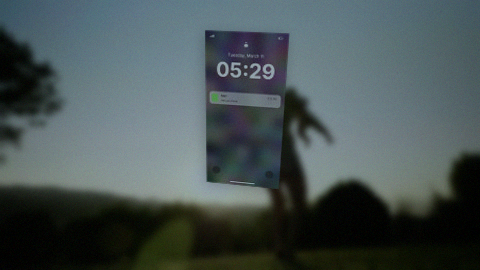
5:29
